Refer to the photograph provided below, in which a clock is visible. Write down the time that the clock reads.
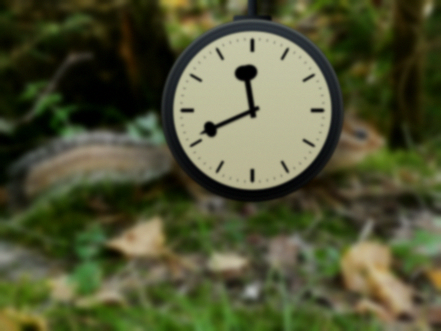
11:41
